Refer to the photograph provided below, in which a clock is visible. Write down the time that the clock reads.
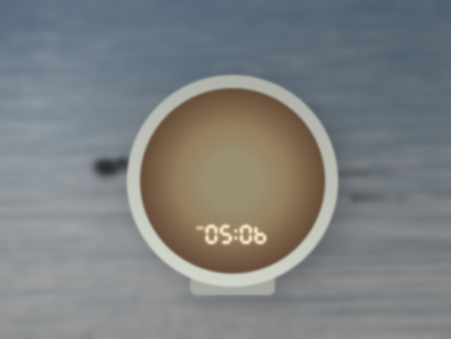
5:06
